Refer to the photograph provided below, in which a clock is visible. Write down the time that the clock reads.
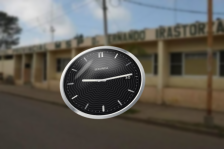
9:14
